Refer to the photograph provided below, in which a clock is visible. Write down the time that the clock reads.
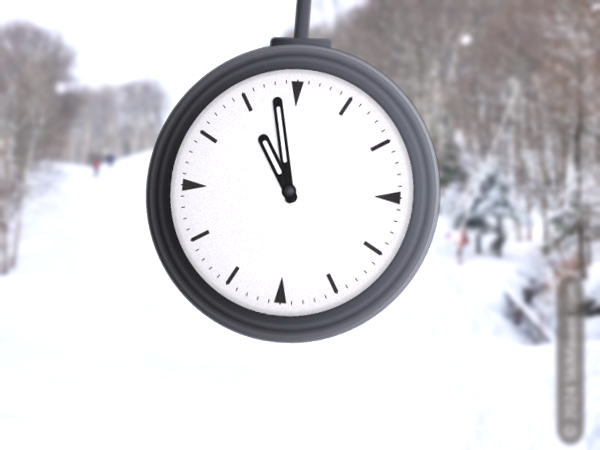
10:58
